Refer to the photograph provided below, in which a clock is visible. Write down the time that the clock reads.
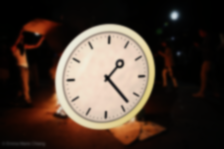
1:23
